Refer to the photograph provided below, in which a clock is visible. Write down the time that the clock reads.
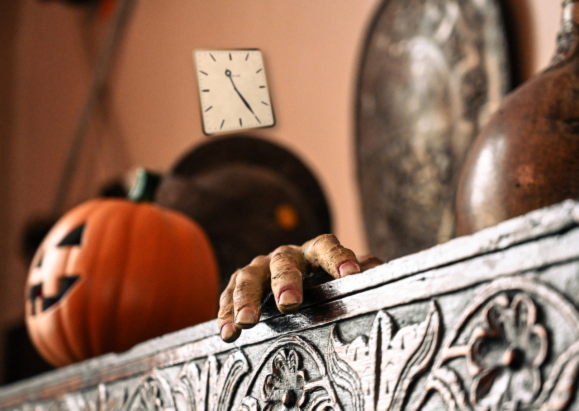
11:25
